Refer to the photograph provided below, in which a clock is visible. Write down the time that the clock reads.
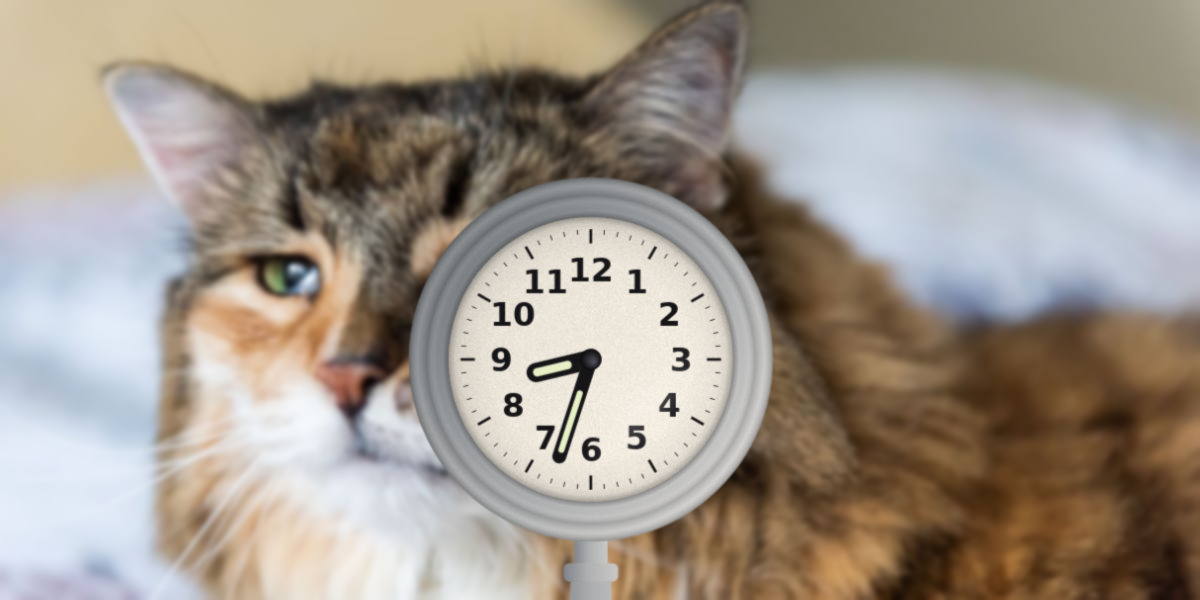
8:33
